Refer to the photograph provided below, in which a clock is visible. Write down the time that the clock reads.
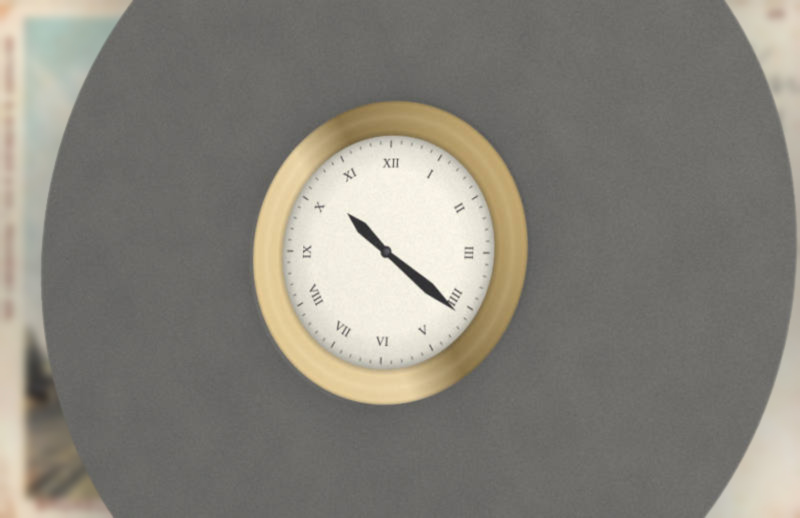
10:21
